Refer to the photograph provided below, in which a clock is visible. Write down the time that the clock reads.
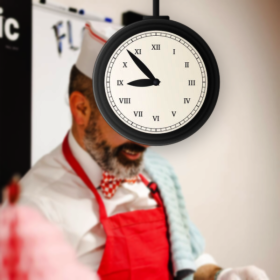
8:53
